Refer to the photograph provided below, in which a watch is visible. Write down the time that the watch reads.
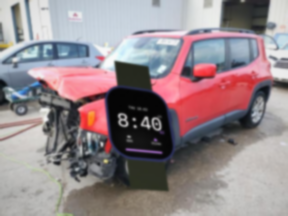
8:40
